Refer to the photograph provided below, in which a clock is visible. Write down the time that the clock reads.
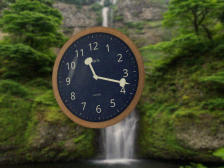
11:18
